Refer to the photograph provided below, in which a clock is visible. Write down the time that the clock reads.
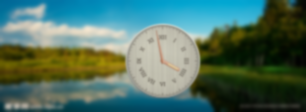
3:58
